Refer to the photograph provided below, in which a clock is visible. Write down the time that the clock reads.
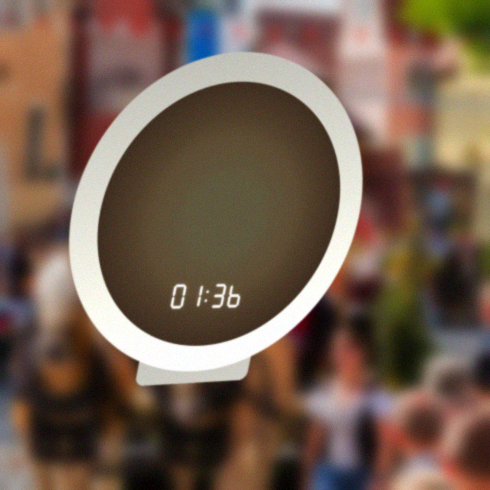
1:36
